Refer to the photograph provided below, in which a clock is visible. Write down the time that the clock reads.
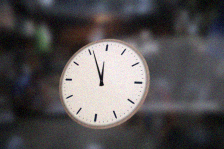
11:56
